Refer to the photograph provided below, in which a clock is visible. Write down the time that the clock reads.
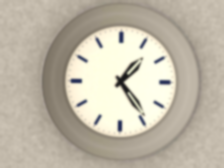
1:24
